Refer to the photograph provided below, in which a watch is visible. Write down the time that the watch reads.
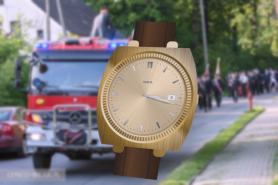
3:17
